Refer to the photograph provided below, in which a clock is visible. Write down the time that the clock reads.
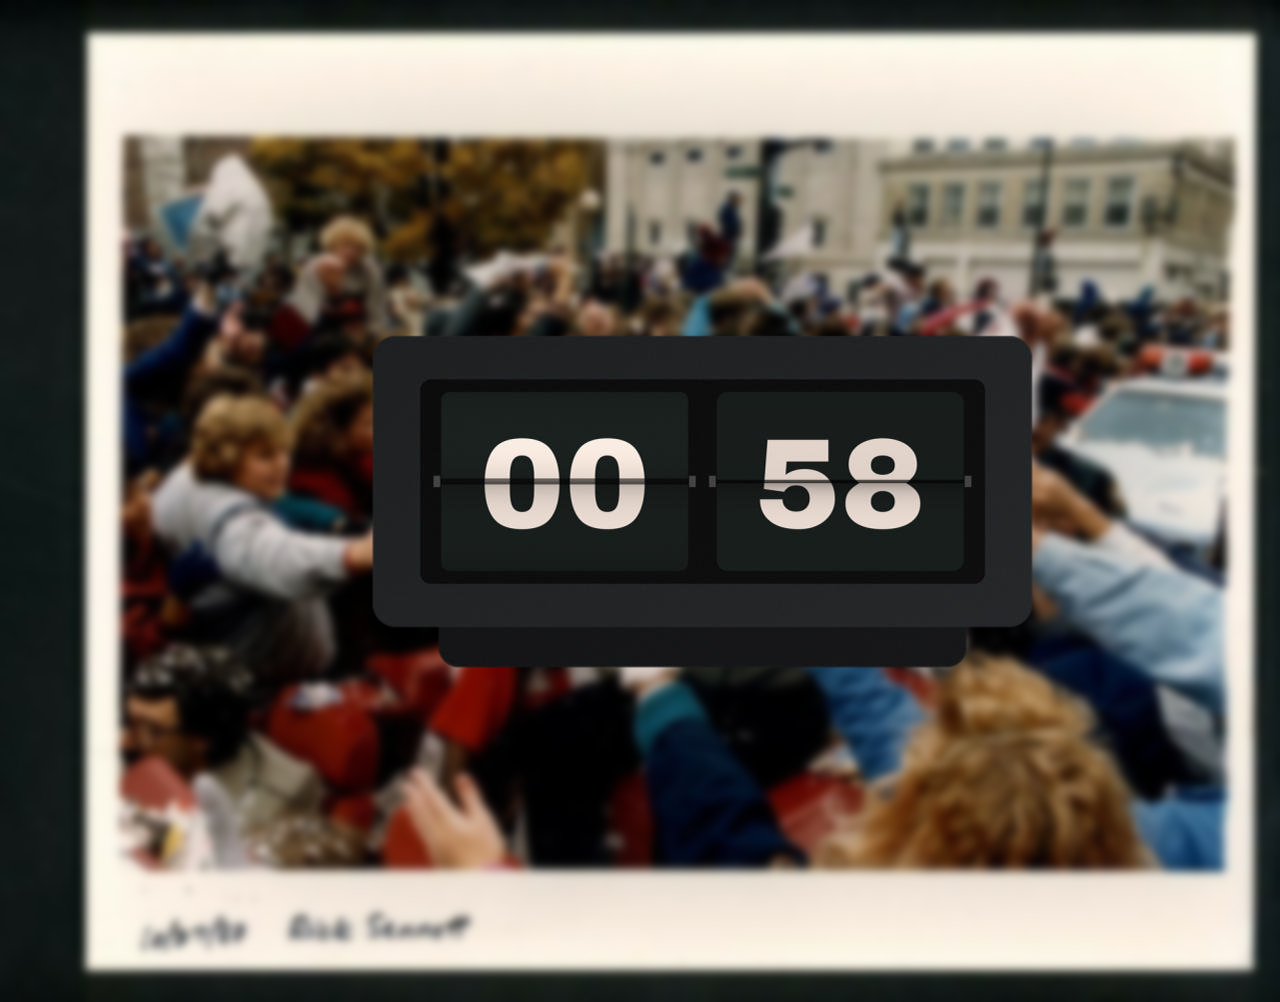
0:58
